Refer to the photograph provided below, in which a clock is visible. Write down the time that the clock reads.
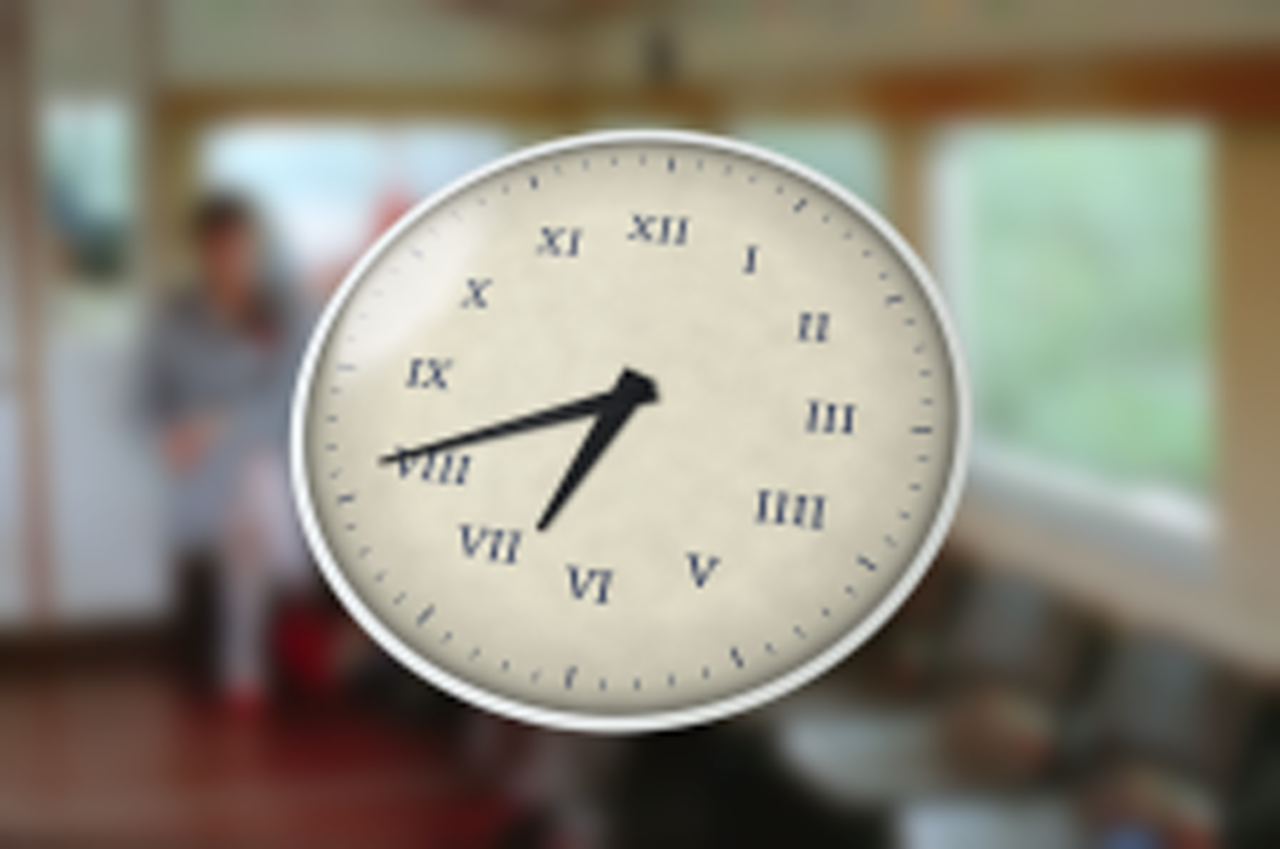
6:41
